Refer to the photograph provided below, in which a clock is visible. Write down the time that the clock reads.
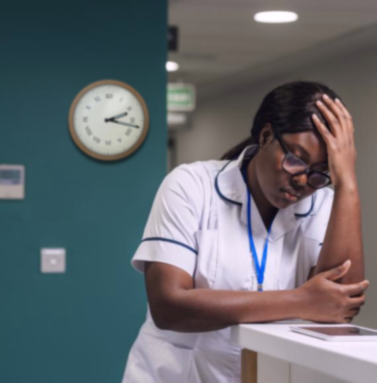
2:17
